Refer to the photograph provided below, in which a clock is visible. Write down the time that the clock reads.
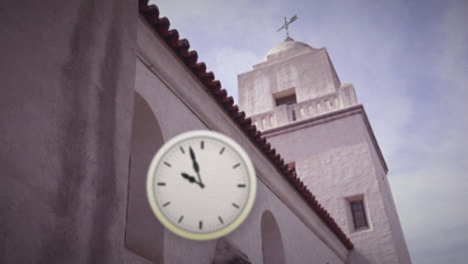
9:57
